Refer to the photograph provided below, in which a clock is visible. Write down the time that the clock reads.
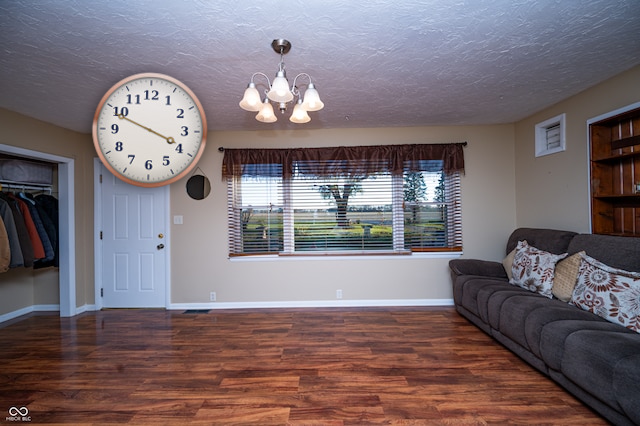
3:49
